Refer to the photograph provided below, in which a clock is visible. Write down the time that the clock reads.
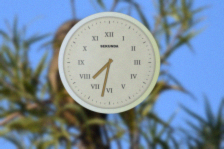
7:32
